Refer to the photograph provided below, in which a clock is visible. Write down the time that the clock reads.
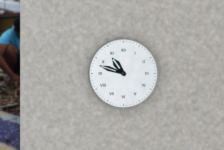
10:48
